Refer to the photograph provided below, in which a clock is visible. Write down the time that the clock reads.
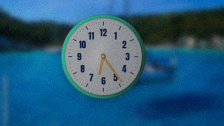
6:24
